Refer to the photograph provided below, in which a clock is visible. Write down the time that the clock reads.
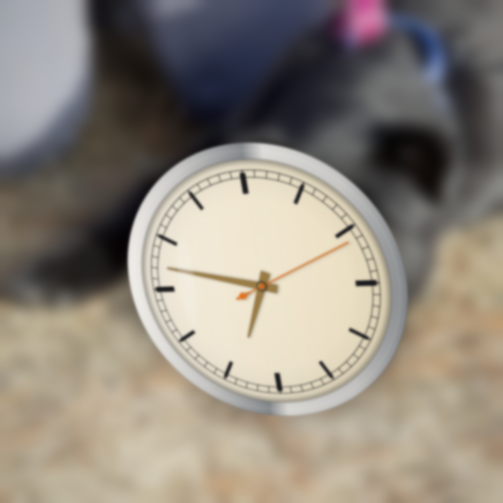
6:47:11
